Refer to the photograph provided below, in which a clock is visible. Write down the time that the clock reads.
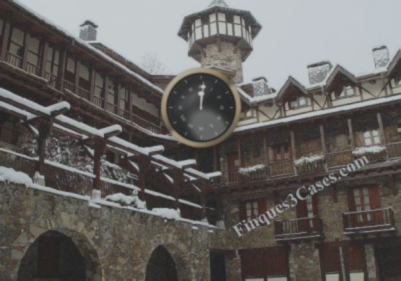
12:01
